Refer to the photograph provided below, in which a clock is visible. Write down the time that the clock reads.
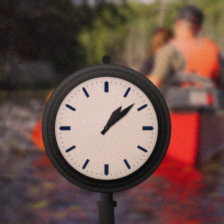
1:08
